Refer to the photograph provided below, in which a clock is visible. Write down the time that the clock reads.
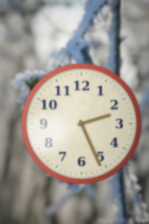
2:26
